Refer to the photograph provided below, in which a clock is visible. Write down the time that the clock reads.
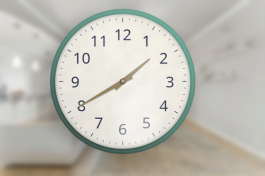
1:40
